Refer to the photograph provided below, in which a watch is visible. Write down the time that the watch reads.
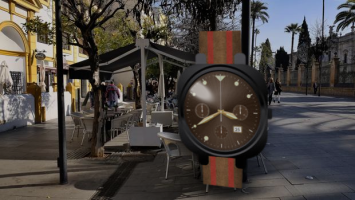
3:40
